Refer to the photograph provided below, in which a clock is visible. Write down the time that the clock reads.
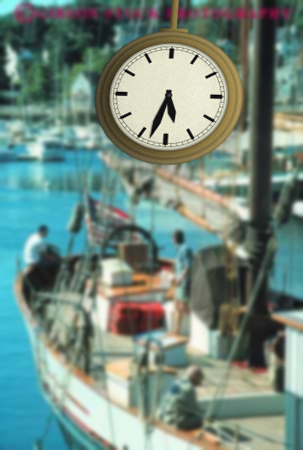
5:33
